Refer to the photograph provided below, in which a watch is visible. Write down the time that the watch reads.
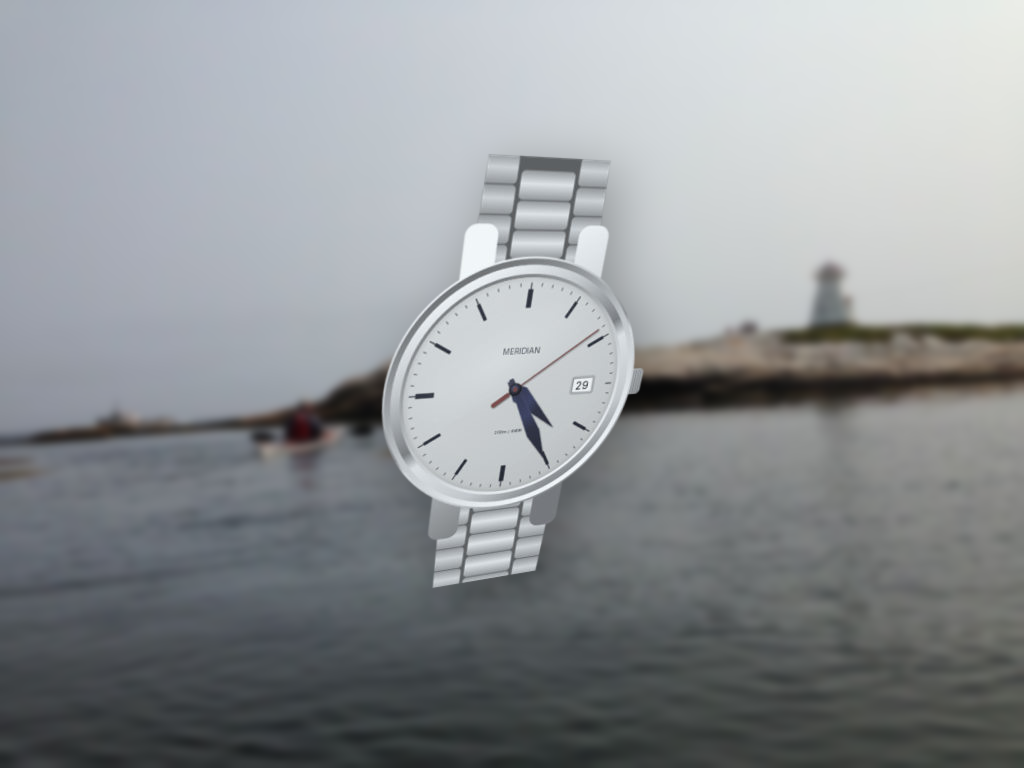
4:25:09
